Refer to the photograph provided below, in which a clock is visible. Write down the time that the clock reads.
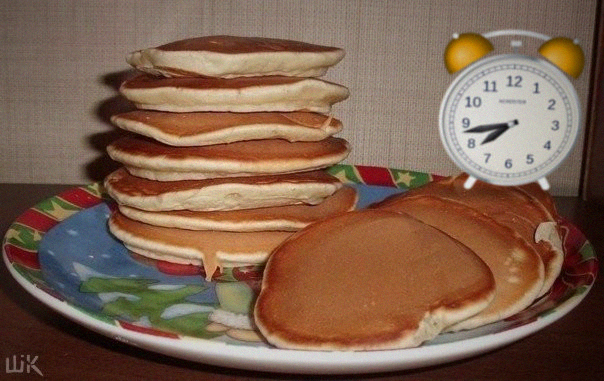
7:43
